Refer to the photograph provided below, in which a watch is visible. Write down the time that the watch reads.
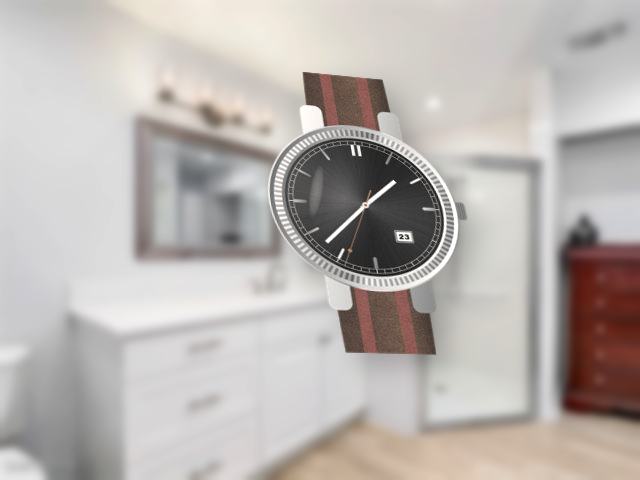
1:37:34
